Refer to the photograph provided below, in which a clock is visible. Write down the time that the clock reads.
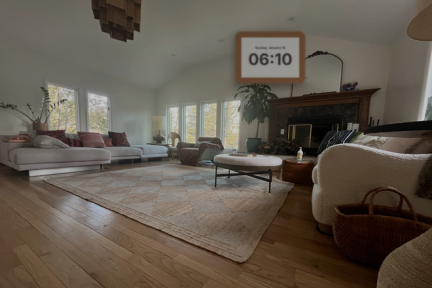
6:10
